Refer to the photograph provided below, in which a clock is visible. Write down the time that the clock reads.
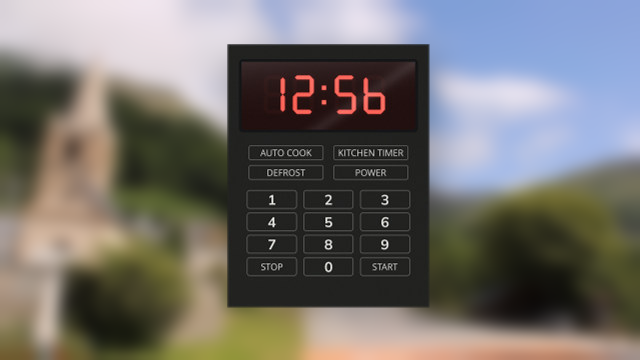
12:56
